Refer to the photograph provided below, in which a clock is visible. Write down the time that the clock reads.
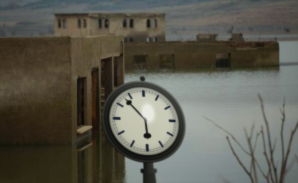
5:53
